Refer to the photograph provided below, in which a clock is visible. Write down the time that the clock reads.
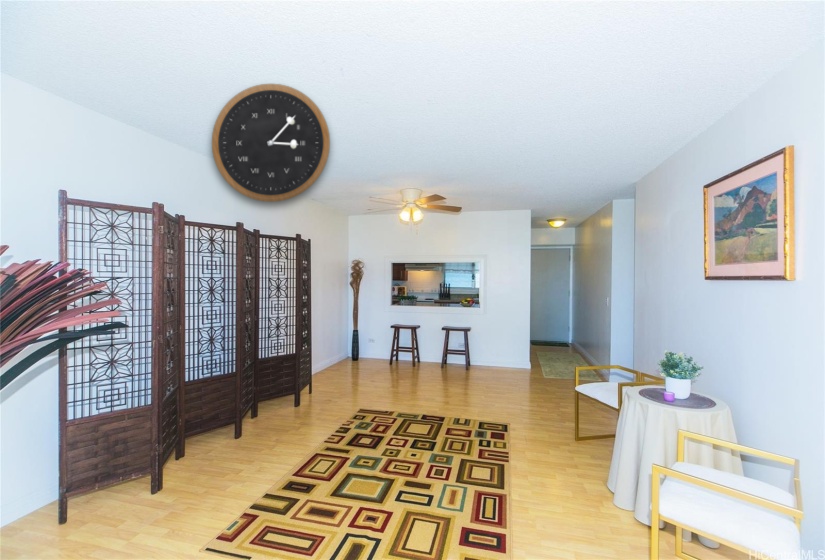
3:07
